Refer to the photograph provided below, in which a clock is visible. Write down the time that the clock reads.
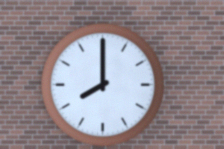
8:00
